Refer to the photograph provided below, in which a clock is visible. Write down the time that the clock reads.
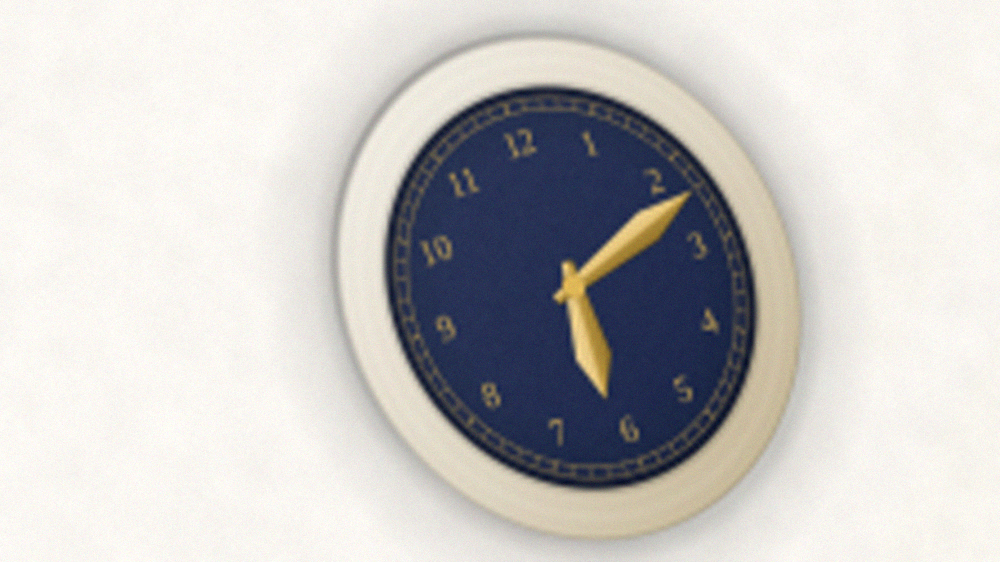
6:12
